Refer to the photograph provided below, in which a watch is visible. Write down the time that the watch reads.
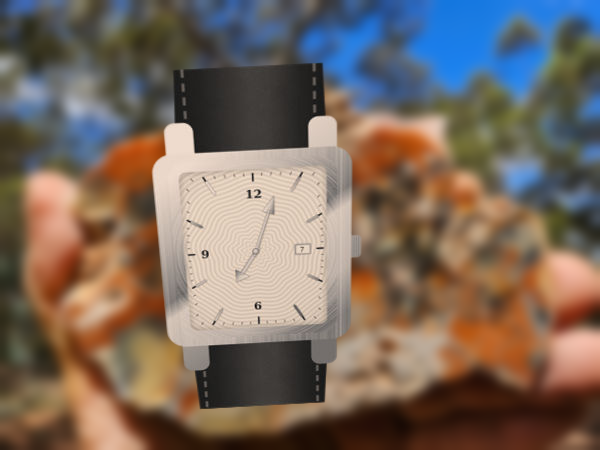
7:03
